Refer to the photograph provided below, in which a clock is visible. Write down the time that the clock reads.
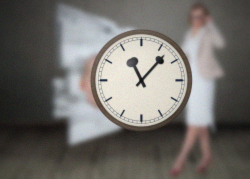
11:07
